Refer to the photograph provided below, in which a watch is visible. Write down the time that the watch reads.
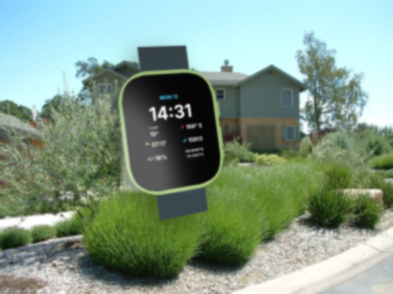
14:31
